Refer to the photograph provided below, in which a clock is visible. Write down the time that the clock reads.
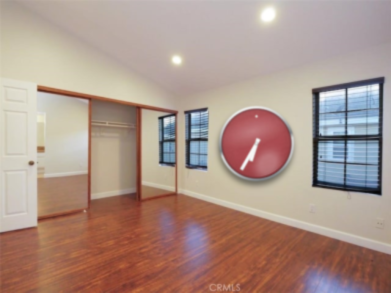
6:35
